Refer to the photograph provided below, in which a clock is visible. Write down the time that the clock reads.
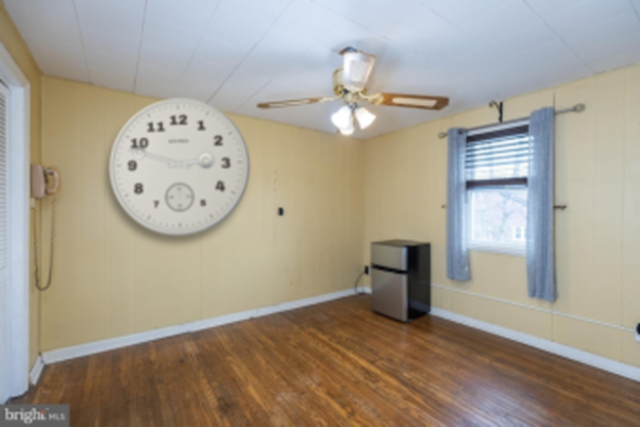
2:48
